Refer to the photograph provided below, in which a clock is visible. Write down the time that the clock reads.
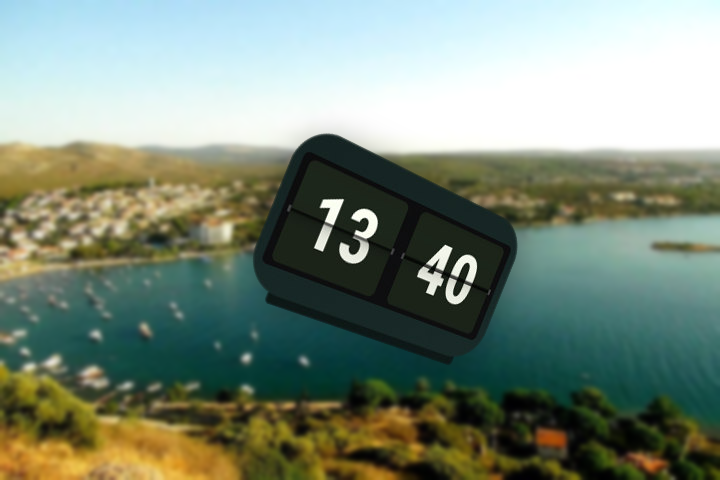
13:40
